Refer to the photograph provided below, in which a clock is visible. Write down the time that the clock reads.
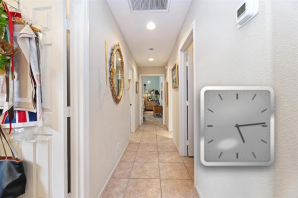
5:14
